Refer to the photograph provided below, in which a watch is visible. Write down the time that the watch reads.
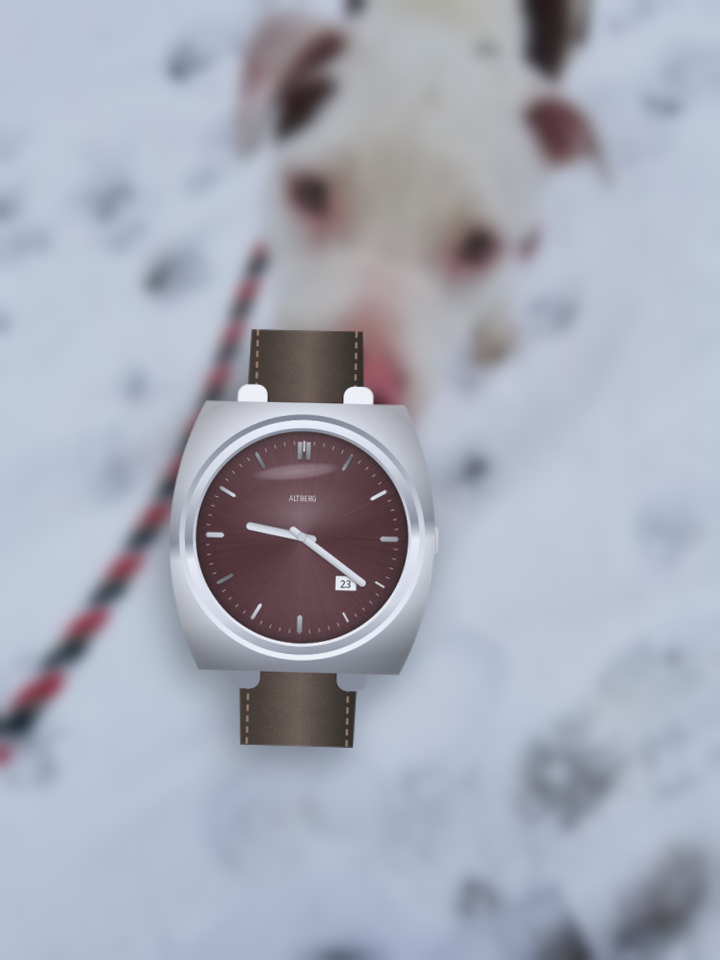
9:21
